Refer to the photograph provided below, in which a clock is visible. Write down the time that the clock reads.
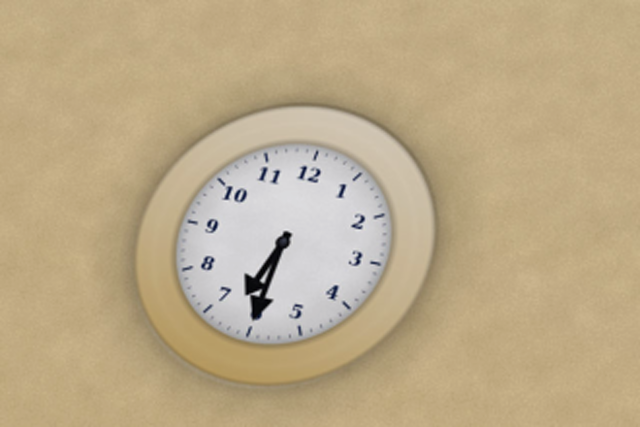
6:30
